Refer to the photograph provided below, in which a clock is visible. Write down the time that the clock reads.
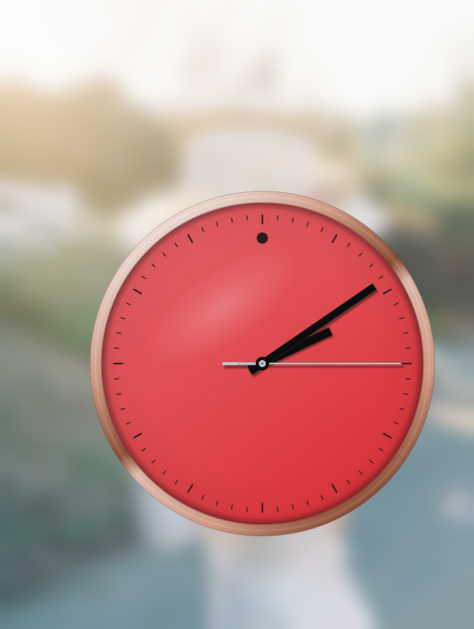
2:09:15
